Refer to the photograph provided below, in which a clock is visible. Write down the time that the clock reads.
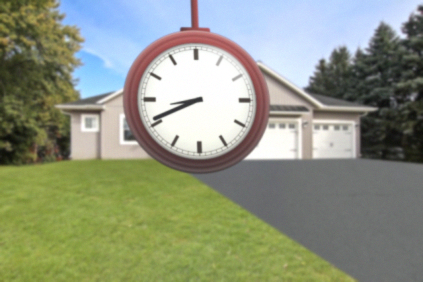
8:41
